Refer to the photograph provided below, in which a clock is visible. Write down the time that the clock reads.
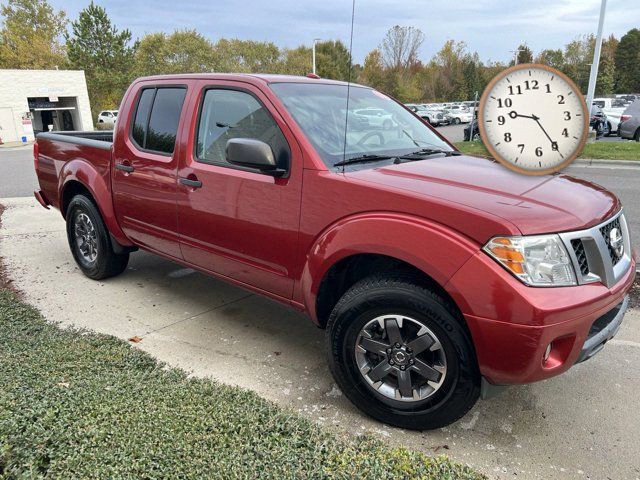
9:25
